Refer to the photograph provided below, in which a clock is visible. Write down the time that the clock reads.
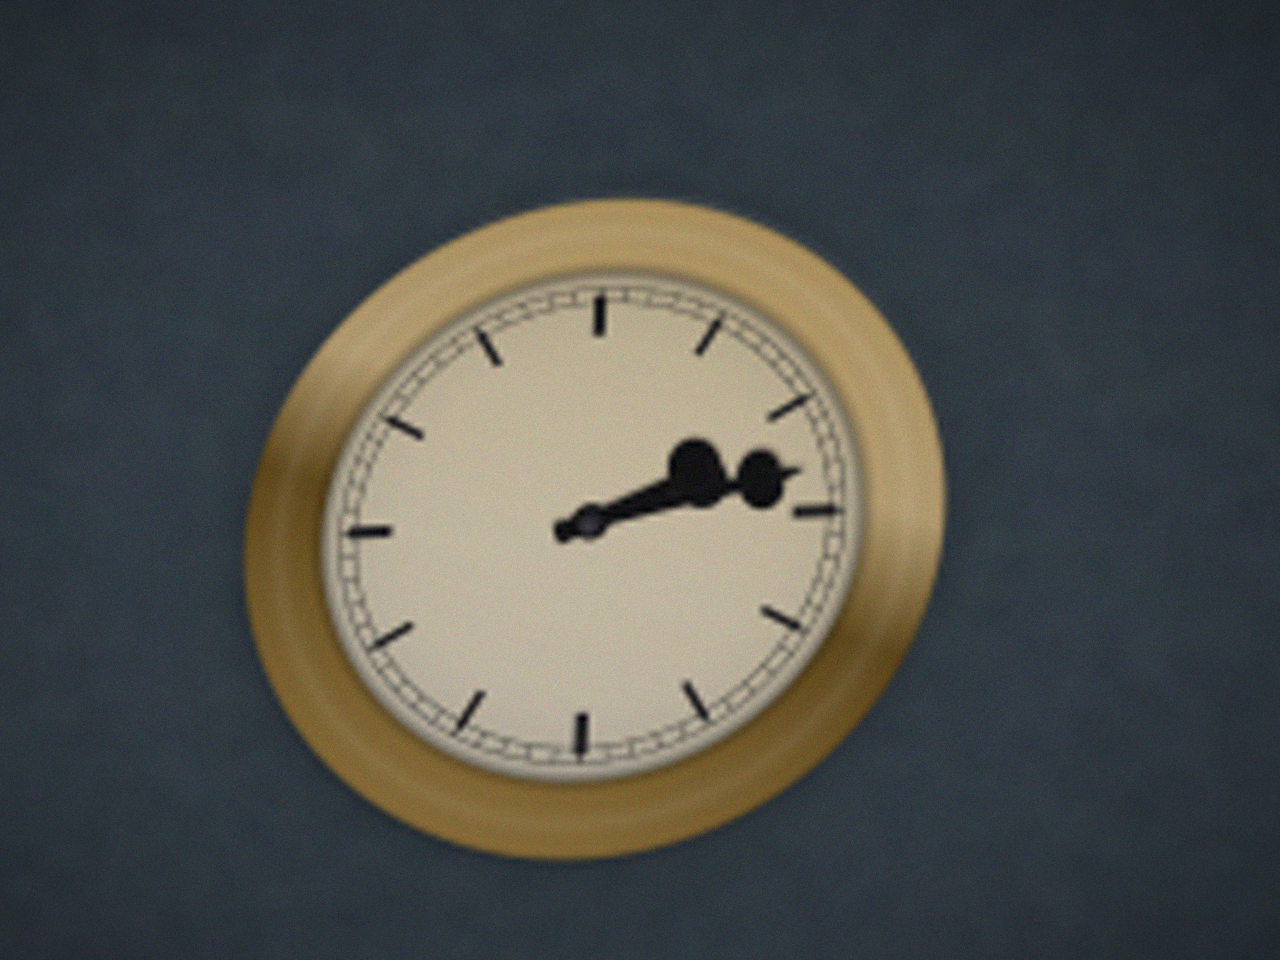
2:13
